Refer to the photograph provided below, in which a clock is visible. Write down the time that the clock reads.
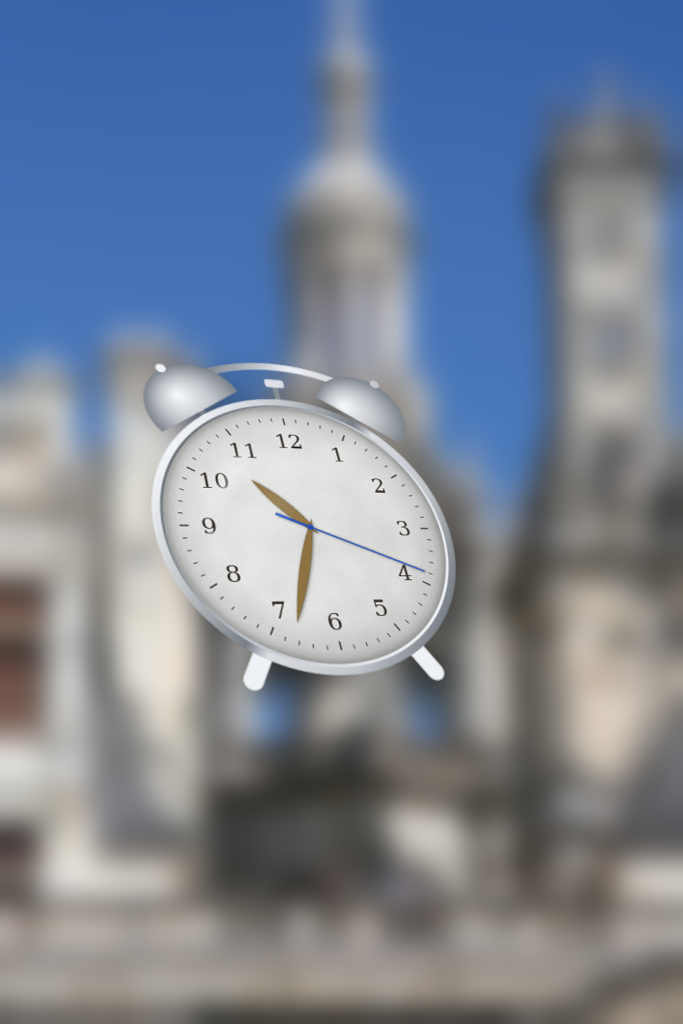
10:33:19
